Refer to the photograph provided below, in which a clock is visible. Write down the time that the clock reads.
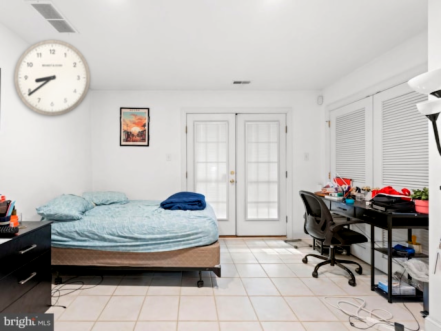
8:39
